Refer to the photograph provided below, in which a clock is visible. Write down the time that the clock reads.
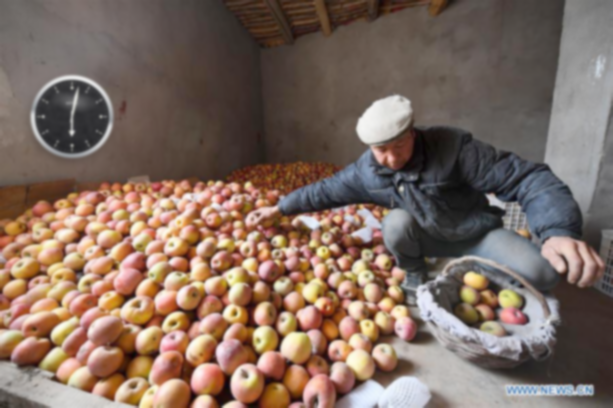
6:02
